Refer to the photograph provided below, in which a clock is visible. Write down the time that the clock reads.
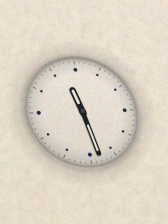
11:28
